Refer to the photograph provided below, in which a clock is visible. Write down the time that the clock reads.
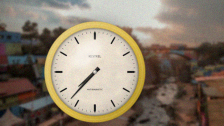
7:37
